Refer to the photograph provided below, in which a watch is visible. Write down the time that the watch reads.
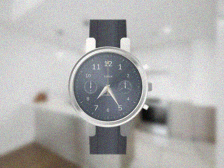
7:25
